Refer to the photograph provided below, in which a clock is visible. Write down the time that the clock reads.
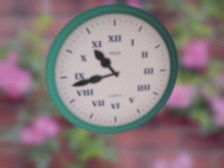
10:43
